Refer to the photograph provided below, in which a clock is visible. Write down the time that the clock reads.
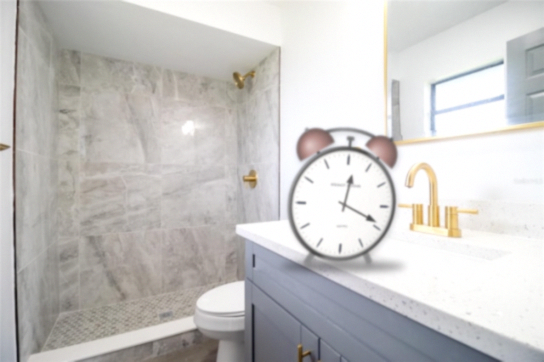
12:19
